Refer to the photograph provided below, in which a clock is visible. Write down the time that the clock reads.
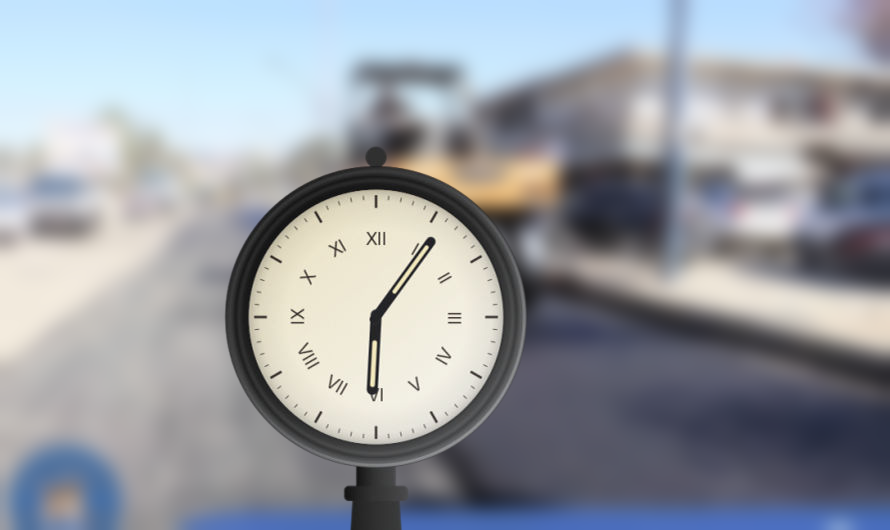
6:06
